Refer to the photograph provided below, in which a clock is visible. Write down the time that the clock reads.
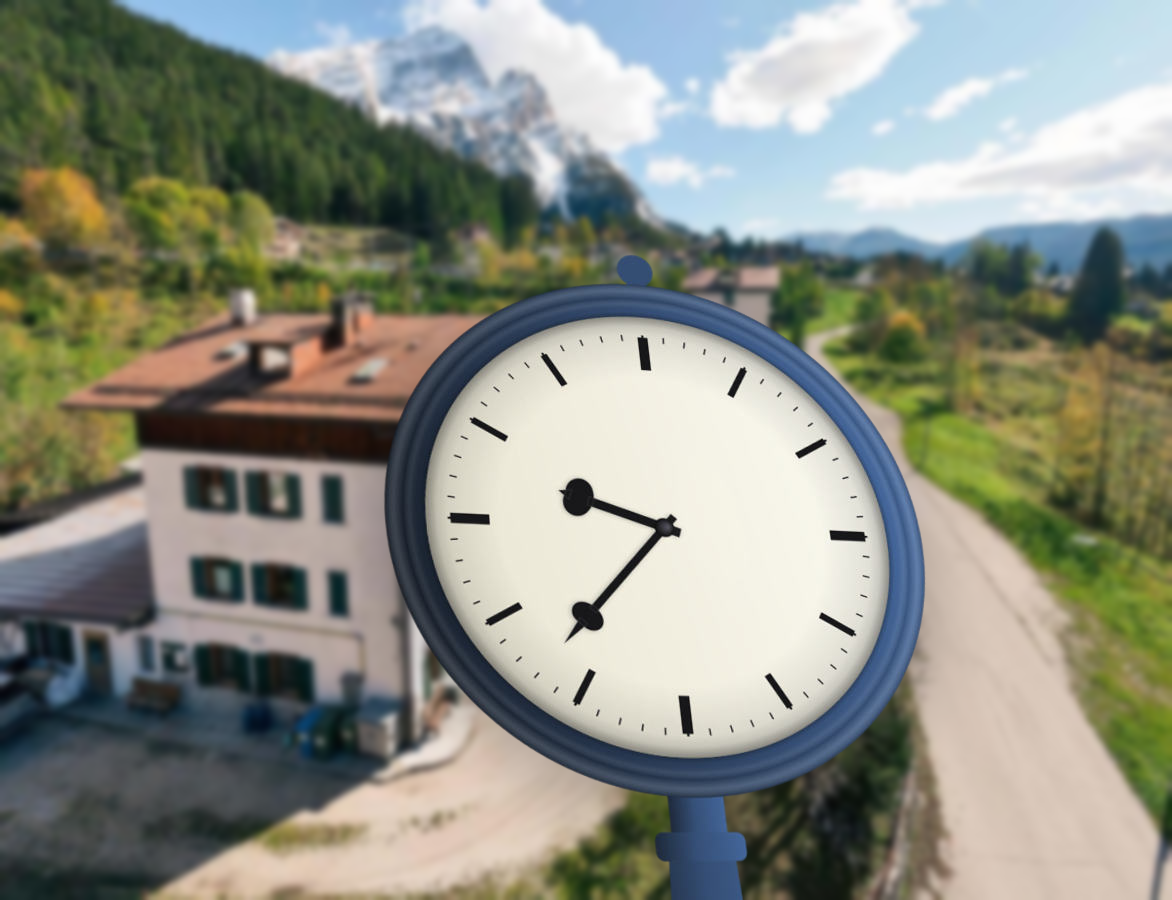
9:37
